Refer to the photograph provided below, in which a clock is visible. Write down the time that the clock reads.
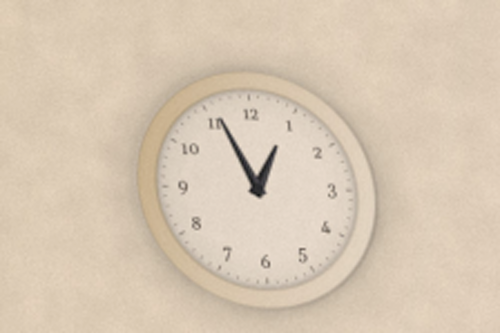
12:56
